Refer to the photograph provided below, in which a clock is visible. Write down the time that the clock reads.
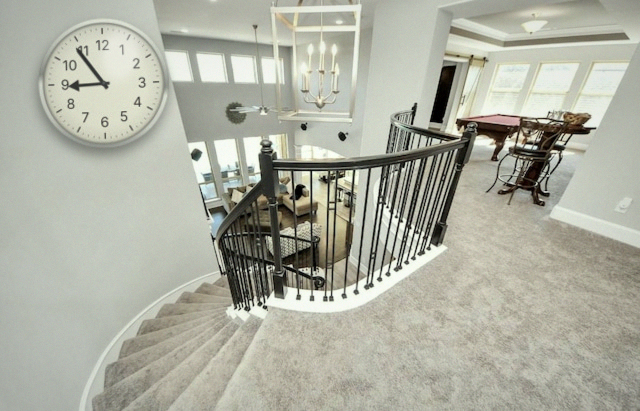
8:54
